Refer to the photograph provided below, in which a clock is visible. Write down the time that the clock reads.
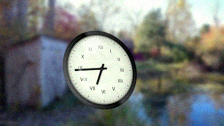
6:44
